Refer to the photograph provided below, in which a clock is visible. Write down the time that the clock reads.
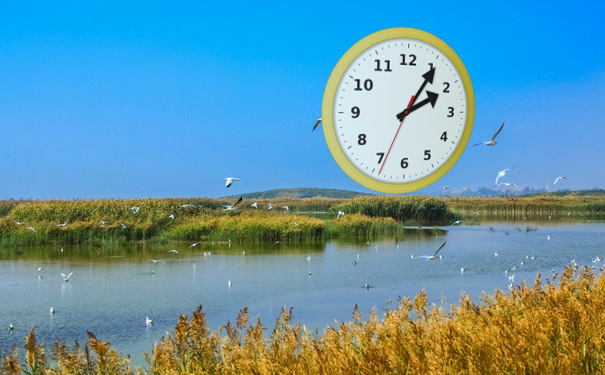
2:05:34
